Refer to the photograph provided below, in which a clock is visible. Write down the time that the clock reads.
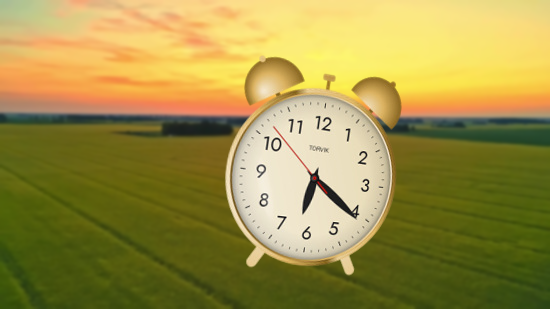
6:20:52
